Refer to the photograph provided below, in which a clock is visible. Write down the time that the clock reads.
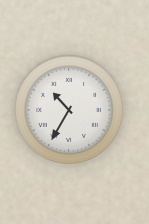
10:35
